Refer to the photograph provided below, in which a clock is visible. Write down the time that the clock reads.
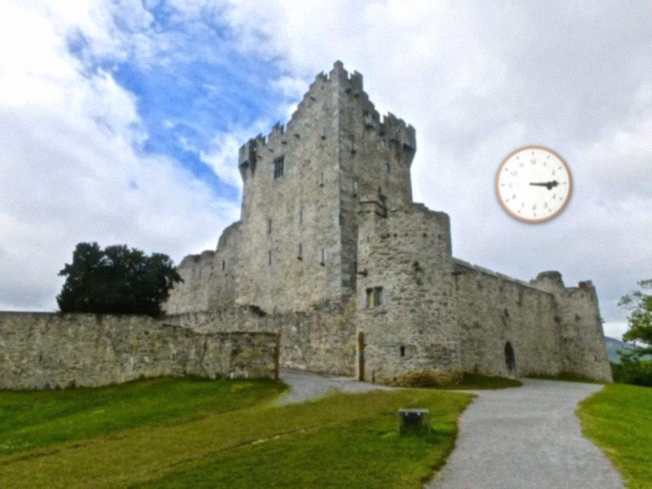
3:15
